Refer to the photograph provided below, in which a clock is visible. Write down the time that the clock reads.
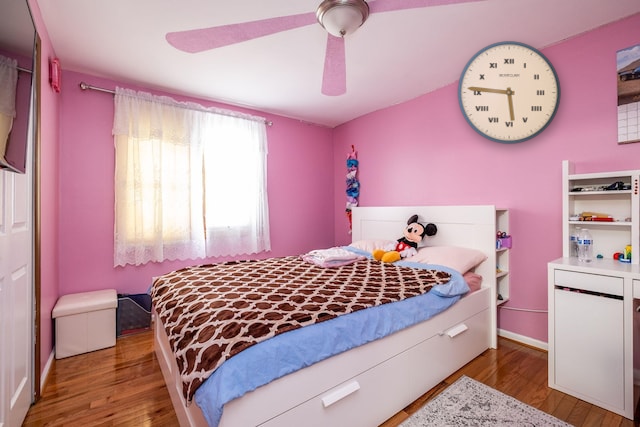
5:46
